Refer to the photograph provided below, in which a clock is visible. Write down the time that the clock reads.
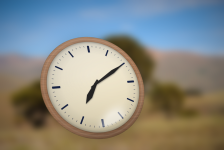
7:10
